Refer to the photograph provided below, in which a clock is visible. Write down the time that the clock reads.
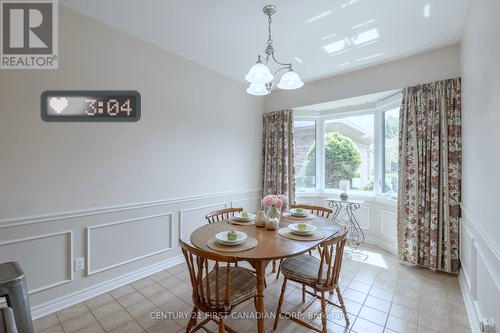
3:04
